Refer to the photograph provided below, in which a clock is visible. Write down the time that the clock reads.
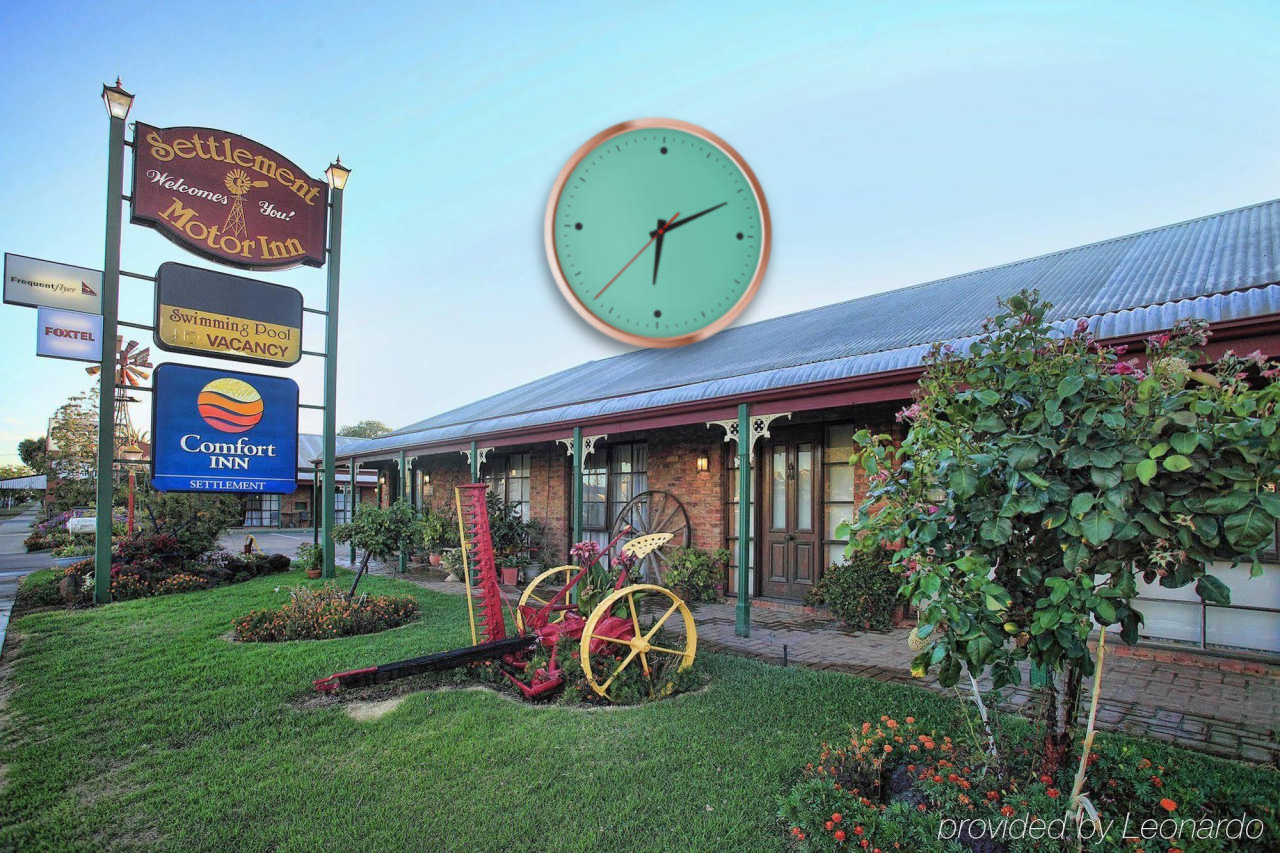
6:10:37
